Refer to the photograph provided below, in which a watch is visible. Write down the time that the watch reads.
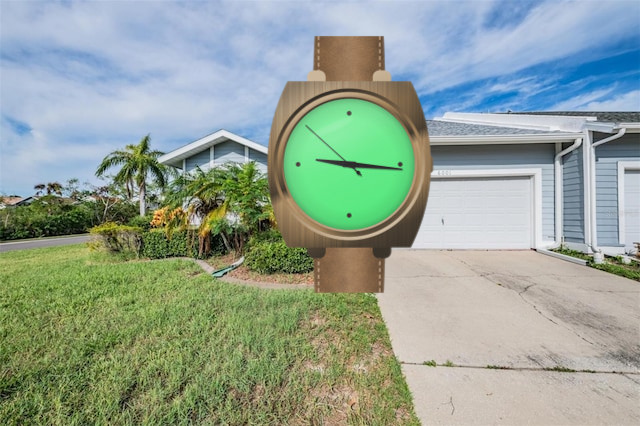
9:15:52
